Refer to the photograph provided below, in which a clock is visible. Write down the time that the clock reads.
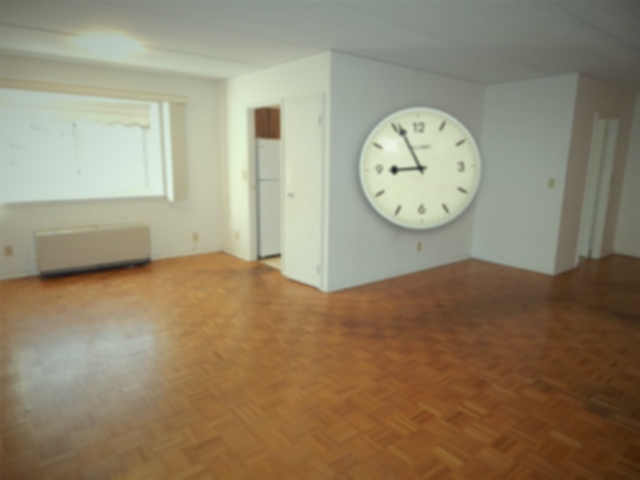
8:56
